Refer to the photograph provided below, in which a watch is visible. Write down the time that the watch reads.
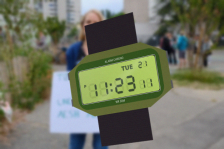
11:23:11
